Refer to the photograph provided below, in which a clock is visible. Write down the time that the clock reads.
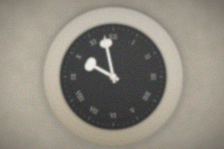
9:58
